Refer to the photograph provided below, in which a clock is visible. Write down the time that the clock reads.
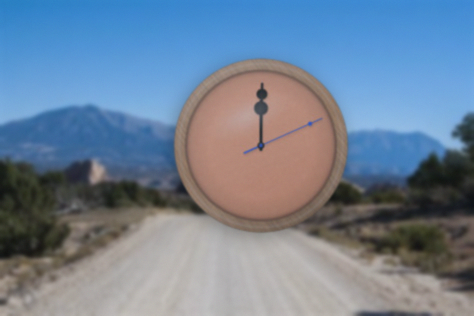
12:00:11
